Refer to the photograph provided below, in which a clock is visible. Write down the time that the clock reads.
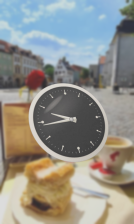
9:44
